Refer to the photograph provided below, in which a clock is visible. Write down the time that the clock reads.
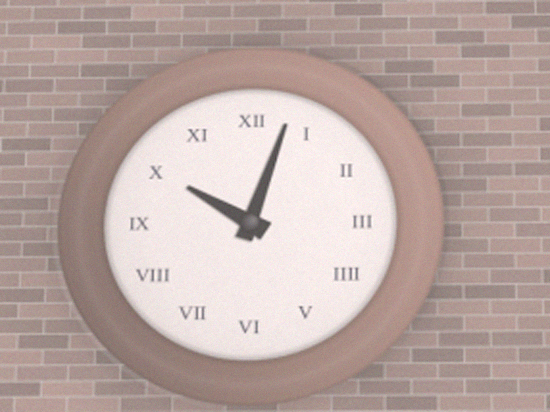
10:03
